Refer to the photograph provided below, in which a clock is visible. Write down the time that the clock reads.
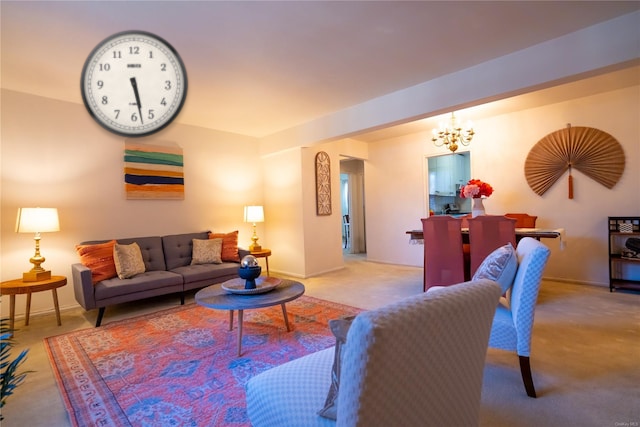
5:28
